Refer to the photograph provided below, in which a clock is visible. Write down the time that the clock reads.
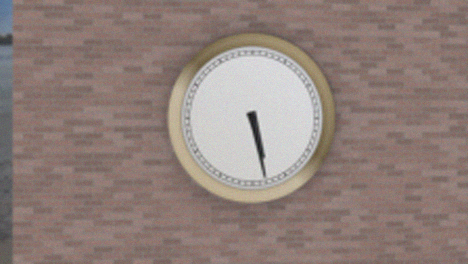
5:28
